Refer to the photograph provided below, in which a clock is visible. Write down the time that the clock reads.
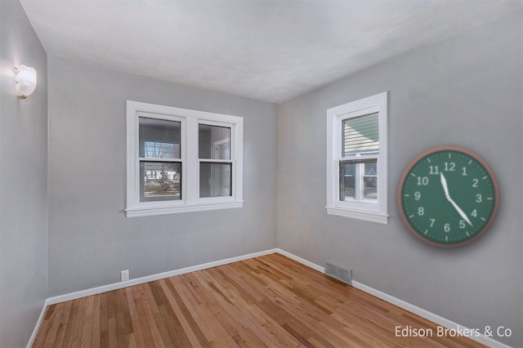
11:23
